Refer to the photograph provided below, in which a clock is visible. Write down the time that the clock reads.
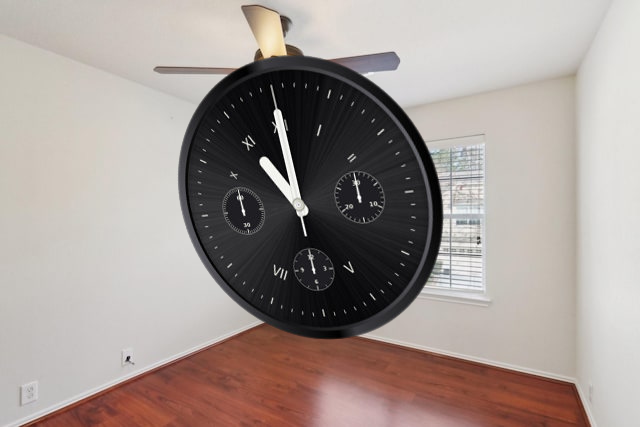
11:00
